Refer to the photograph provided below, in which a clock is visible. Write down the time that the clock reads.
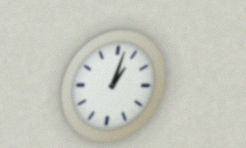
1:02
